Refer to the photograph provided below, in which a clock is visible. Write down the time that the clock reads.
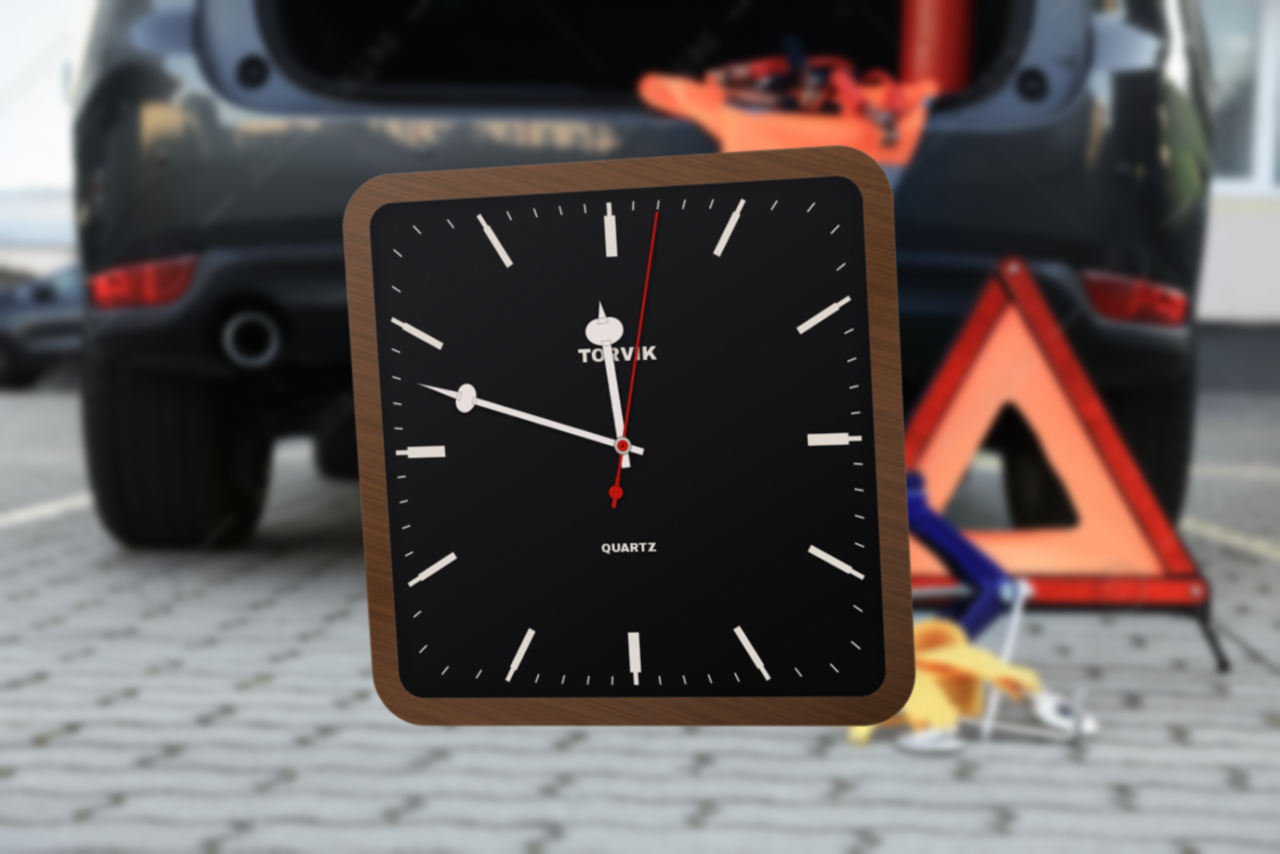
11:48:02
